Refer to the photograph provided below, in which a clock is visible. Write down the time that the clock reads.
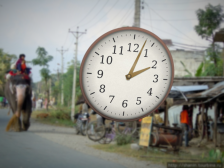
2:03
